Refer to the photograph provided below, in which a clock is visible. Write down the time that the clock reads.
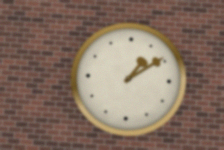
1:09
